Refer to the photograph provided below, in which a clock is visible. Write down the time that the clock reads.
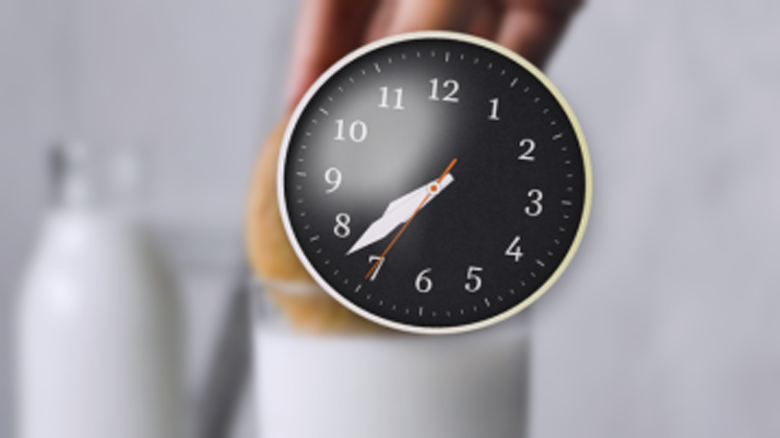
7:37:35
